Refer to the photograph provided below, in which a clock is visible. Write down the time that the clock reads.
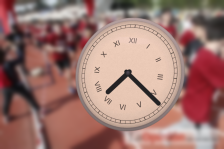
7:21
